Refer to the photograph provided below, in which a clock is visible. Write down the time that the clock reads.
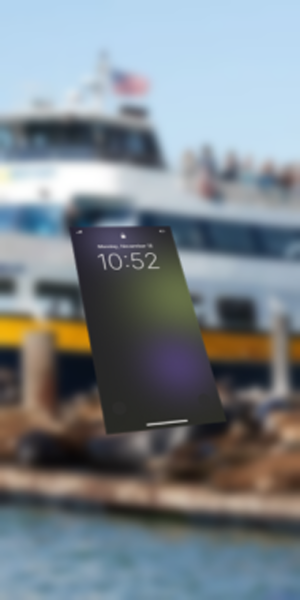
10:52
